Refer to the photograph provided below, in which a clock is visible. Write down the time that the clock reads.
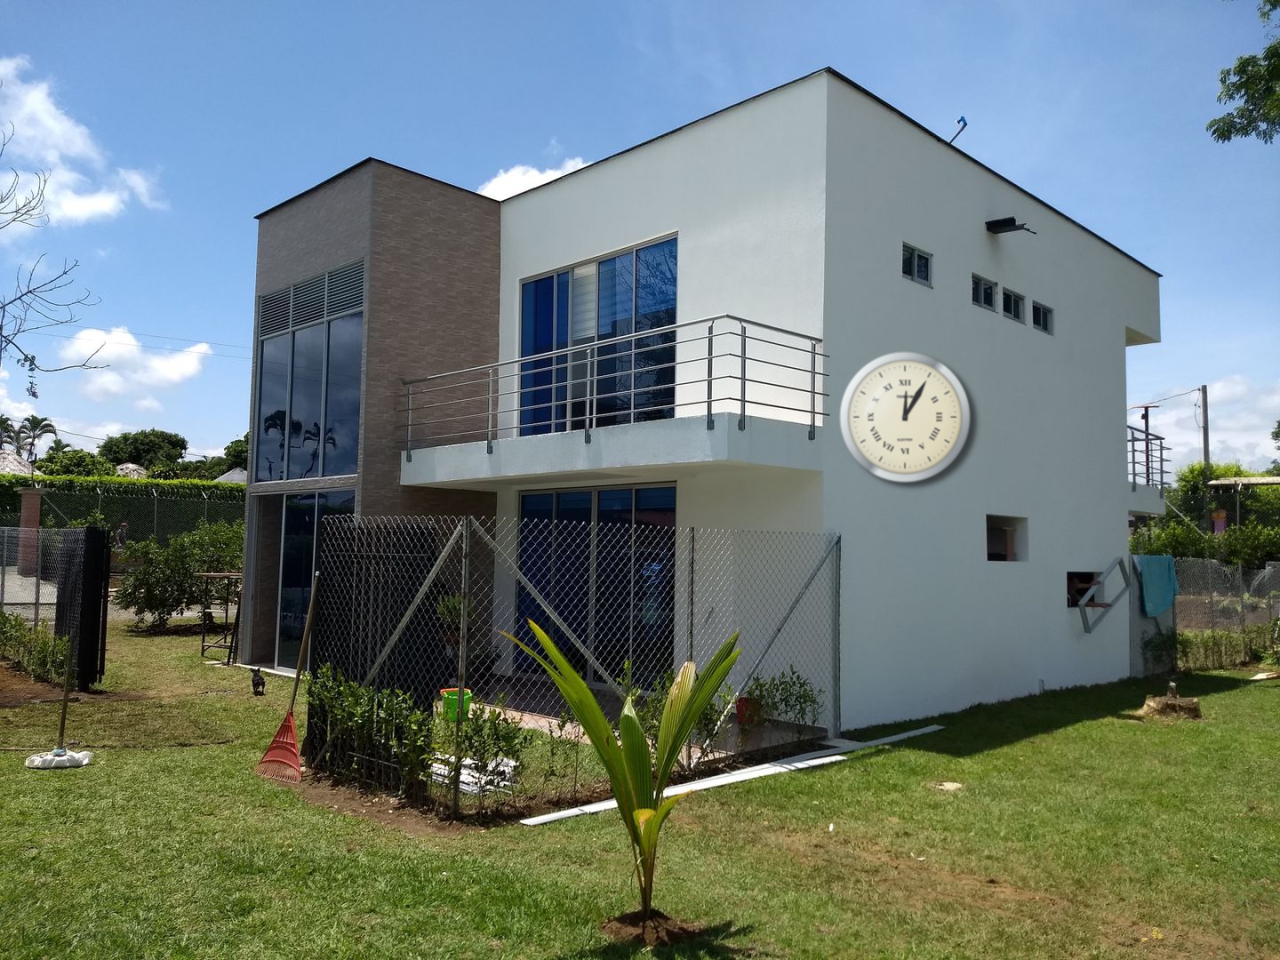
12:05
